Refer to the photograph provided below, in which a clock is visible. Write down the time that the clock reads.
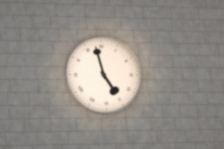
4:58
